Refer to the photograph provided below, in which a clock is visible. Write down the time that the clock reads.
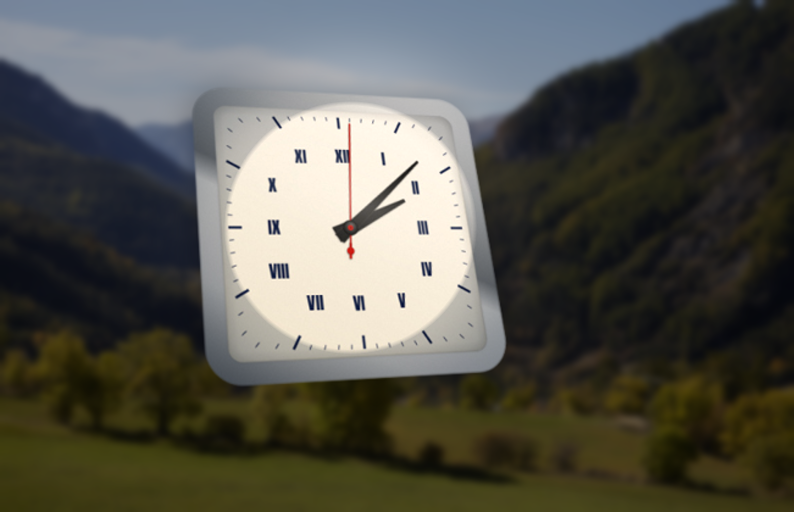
2:08:01
